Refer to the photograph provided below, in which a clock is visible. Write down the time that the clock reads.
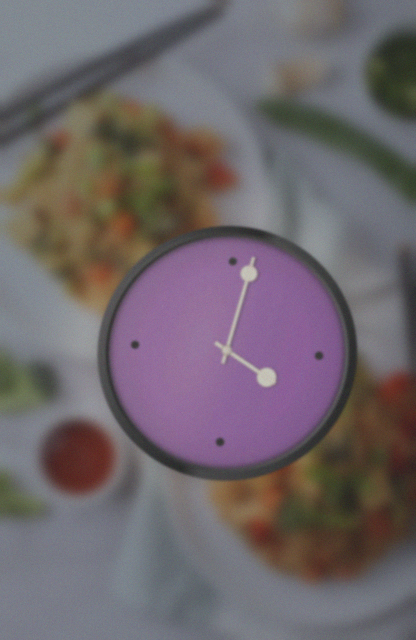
4:02
